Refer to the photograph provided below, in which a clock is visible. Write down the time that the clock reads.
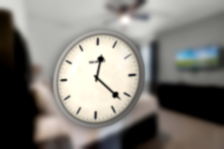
12:22
